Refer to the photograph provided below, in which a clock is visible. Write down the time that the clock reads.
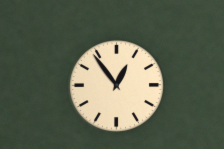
12:54
